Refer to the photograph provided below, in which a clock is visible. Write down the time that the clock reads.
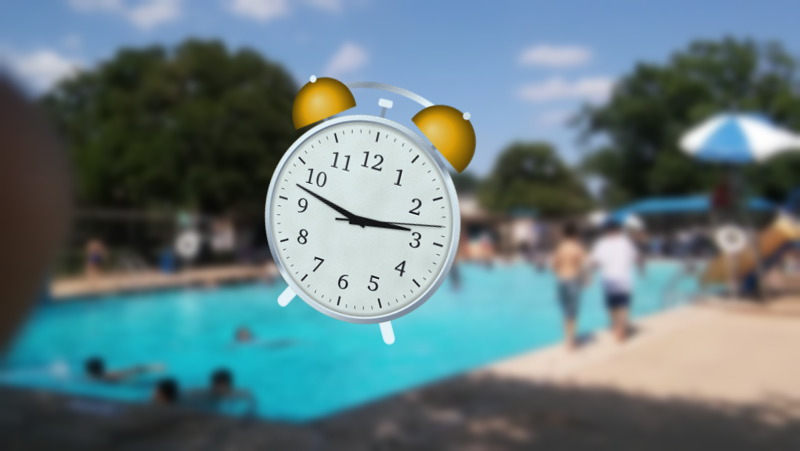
2:47:13
